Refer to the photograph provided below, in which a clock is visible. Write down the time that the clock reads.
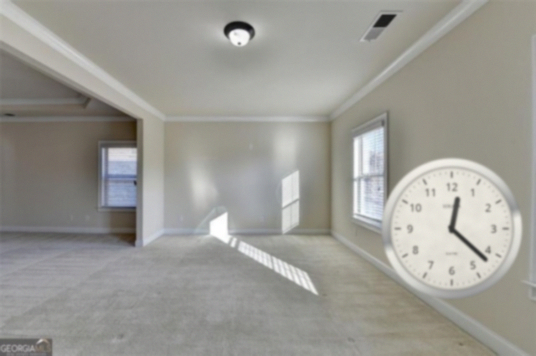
12:22
